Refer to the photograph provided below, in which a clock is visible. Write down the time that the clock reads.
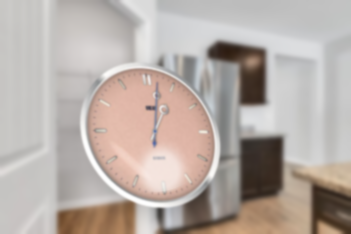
1:02:02
